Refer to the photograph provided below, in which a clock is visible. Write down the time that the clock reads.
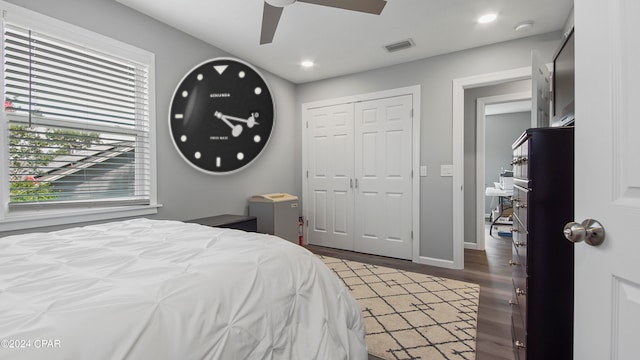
4:17
